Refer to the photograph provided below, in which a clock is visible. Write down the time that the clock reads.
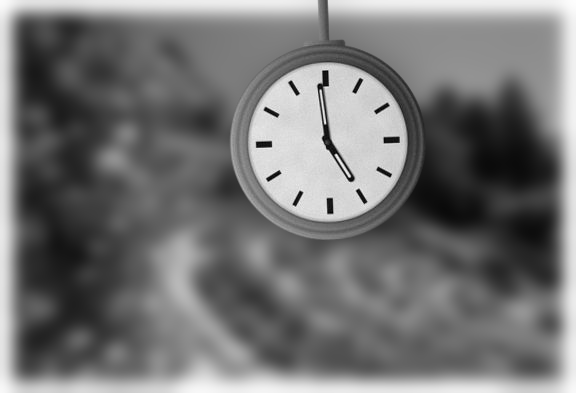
4:59
